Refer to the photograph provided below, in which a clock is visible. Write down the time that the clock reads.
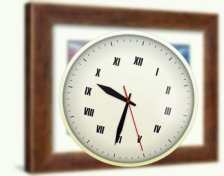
9:30:25
